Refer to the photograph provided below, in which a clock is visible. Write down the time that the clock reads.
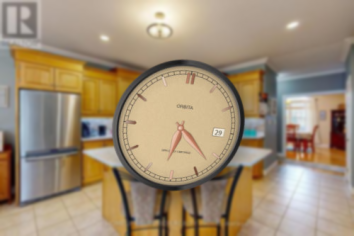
6:22
